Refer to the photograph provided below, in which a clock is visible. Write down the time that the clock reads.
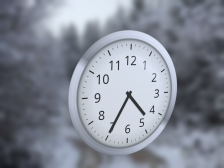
4:35
